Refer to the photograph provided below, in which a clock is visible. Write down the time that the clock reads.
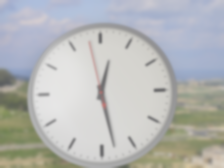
12:27:58
